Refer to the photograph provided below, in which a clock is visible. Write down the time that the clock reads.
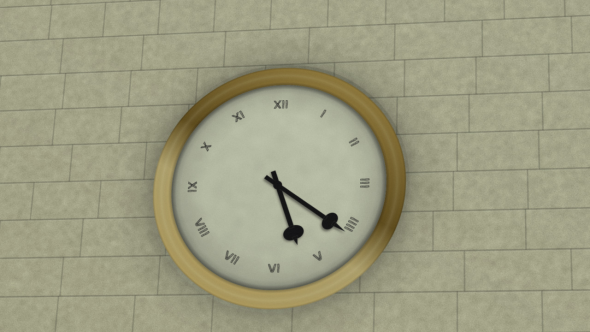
5:21
